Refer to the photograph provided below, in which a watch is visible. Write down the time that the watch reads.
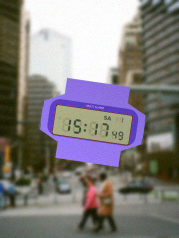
15:17:49
